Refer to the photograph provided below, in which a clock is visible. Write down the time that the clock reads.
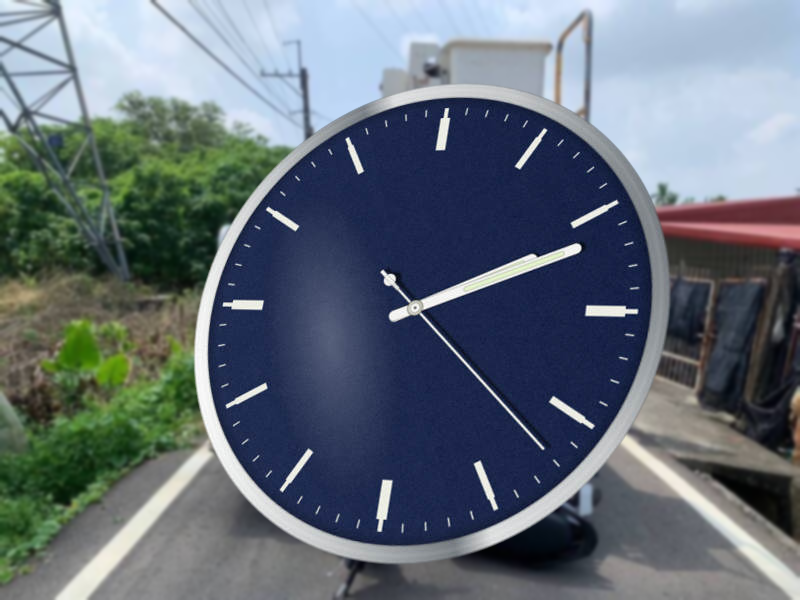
2:11:22
